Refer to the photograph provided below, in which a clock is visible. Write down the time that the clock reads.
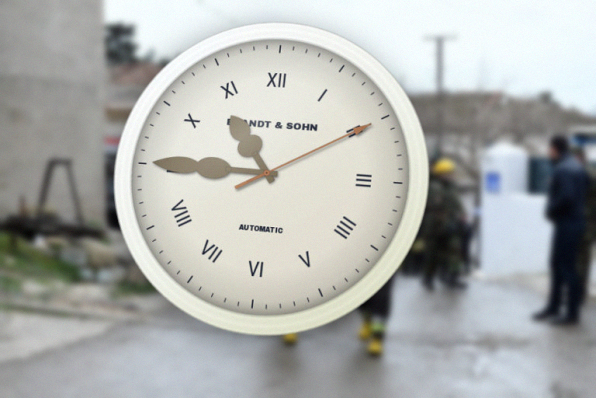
10:45:10
